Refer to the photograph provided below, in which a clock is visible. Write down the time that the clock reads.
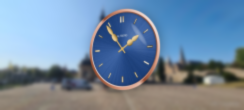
1:54
